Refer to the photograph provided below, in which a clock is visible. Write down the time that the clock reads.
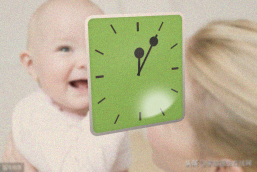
12:05
